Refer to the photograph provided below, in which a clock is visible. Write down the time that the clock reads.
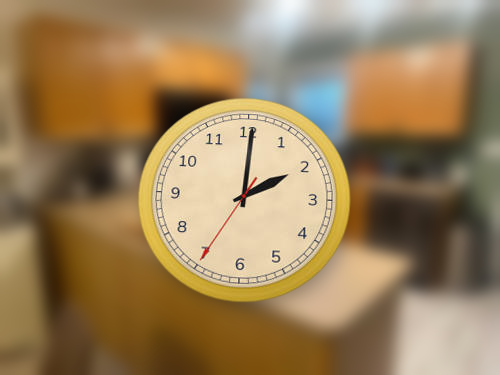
2:00:35
